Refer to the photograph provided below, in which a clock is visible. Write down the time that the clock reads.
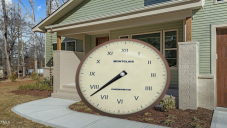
7:38
